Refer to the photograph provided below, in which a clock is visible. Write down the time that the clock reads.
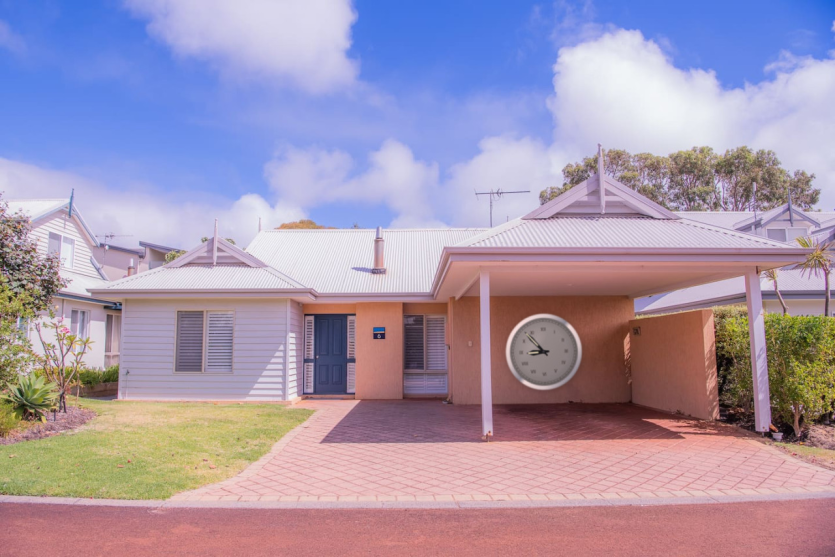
8:53
